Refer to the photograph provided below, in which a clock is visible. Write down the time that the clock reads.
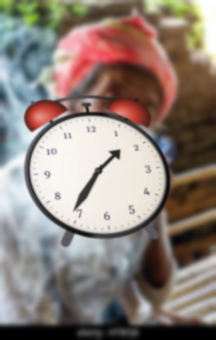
1:36
